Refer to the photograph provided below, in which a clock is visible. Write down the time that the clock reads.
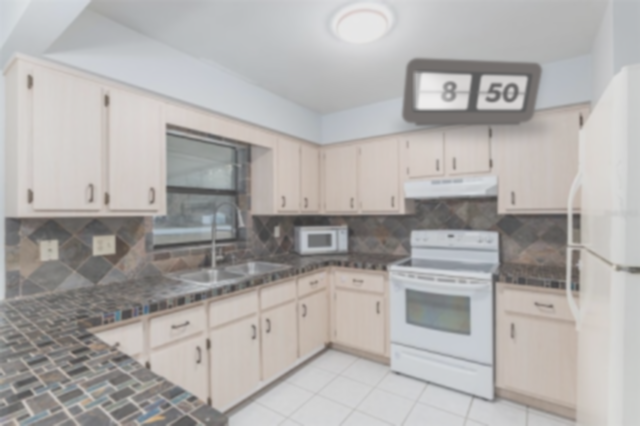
8:50
